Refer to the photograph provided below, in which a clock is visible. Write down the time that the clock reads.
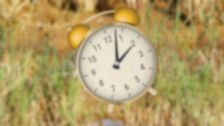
2:03
